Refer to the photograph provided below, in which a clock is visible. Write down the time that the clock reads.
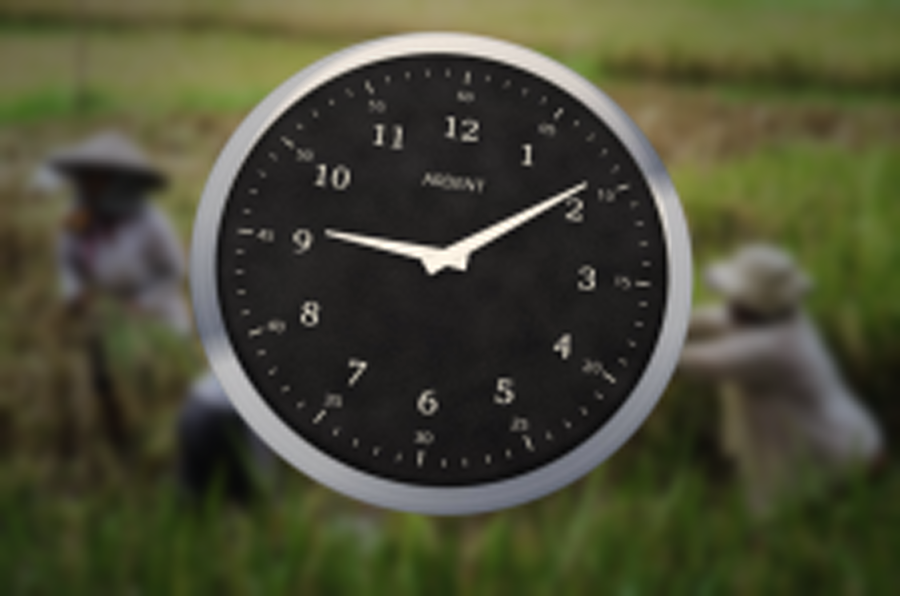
9:09
